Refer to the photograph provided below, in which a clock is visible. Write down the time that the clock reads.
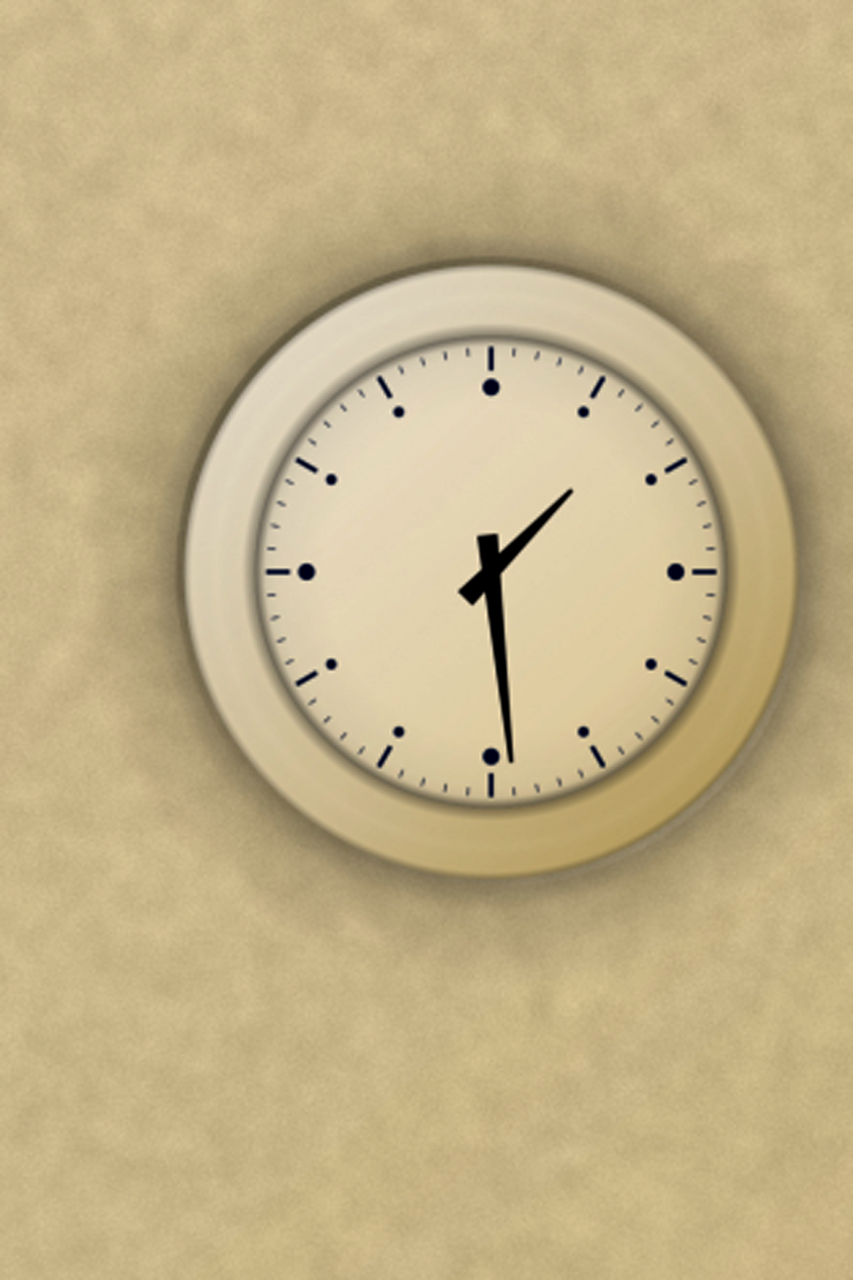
1:29
